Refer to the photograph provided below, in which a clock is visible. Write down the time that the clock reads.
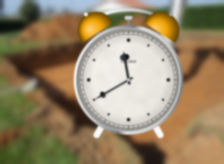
11:40
